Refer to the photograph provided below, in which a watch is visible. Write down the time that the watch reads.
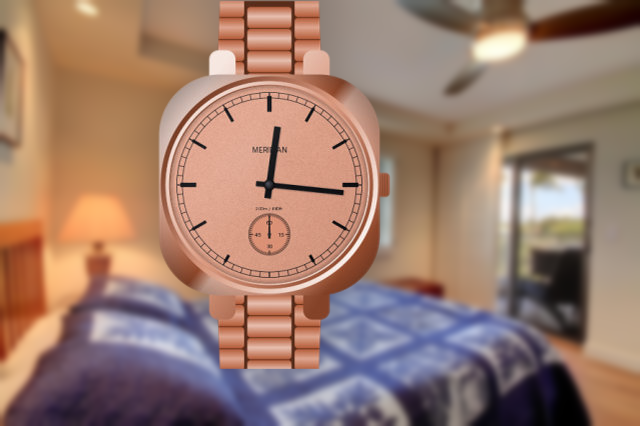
12:16
